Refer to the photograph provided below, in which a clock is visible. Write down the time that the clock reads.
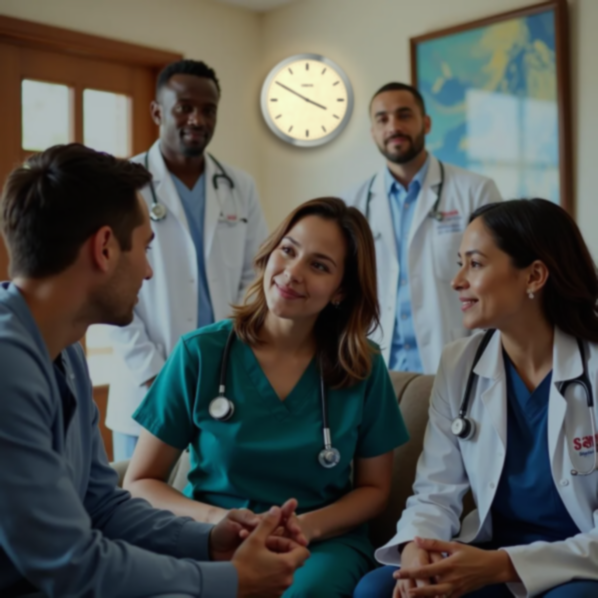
3:50
